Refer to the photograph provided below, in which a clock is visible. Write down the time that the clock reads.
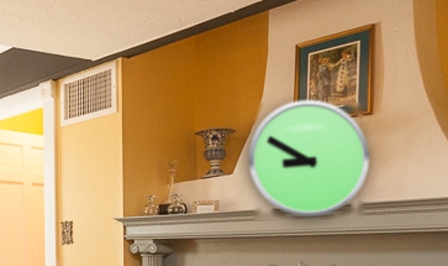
8:50
